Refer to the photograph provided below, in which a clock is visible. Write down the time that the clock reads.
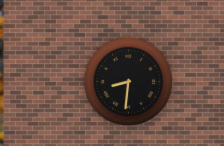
8:31
